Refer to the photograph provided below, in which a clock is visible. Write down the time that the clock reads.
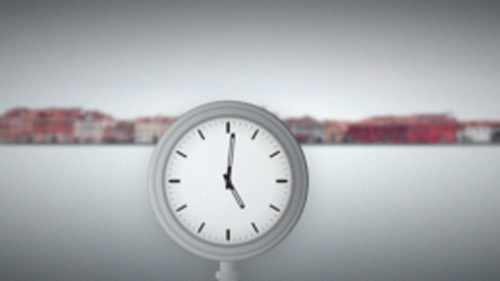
5:01
